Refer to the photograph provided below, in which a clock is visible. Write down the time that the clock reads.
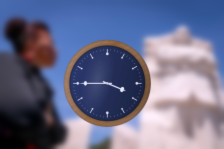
3:45
